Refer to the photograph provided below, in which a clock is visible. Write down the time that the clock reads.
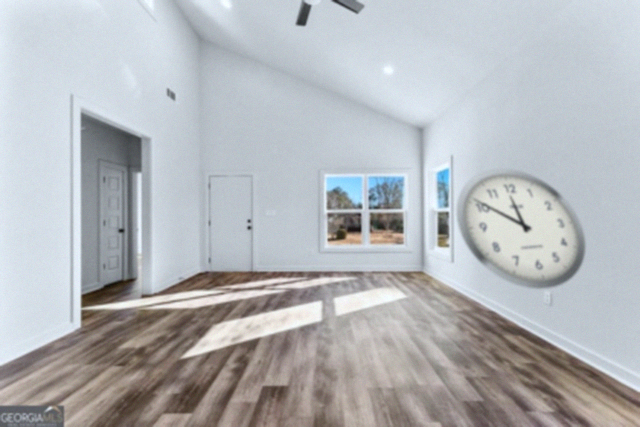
11:51
